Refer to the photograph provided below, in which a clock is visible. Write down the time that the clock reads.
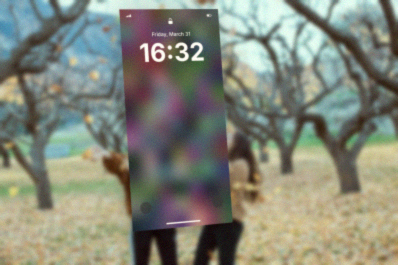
16:32
